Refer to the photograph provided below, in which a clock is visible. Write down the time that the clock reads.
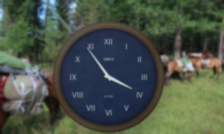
3:54
